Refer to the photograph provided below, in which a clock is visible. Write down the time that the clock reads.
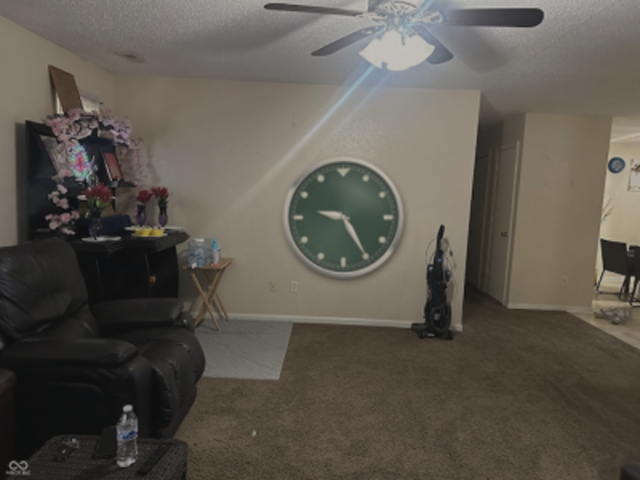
9:25
